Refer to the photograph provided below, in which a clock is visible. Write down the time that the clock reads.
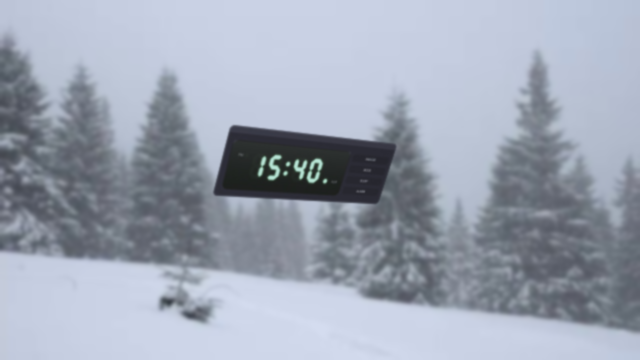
15:40
